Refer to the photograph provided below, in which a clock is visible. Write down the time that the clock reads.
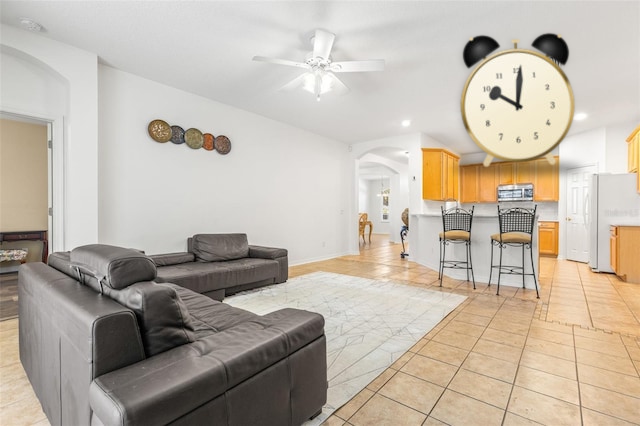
10:01
